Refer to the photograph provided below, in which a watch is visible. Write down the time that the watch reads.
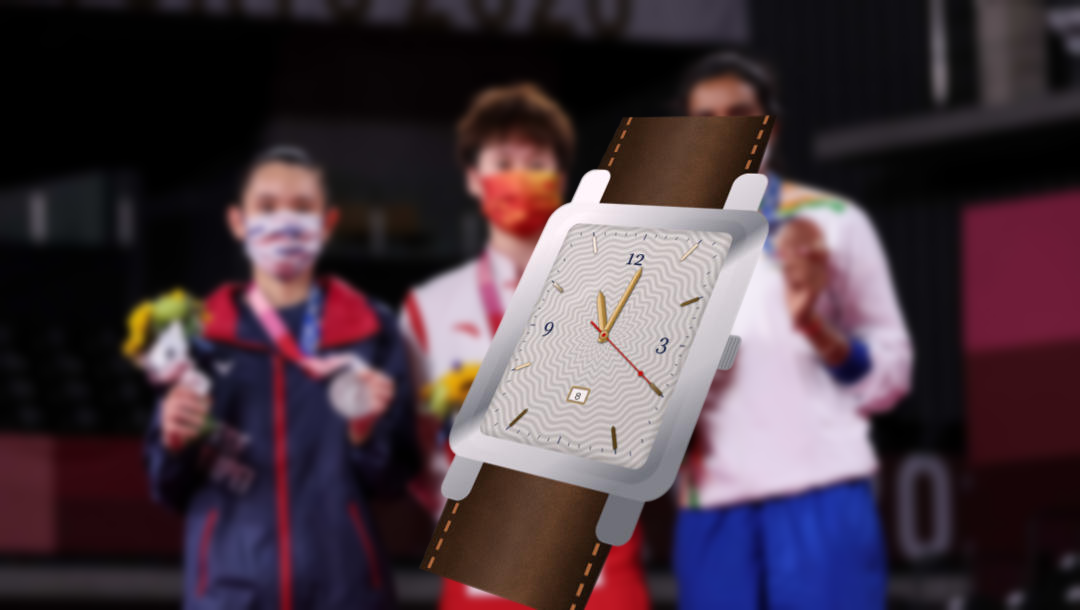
11:01:20
